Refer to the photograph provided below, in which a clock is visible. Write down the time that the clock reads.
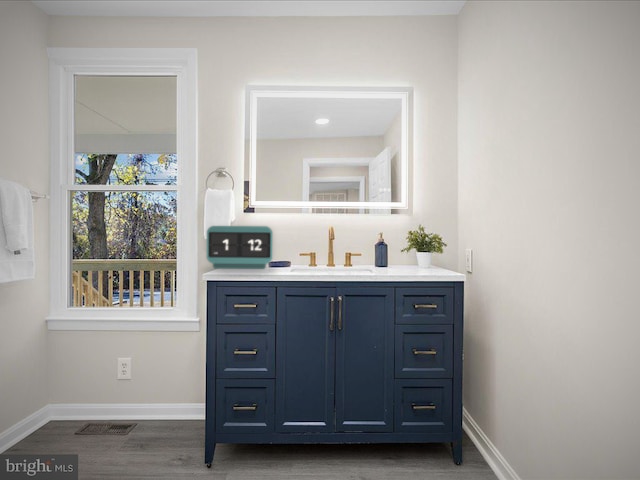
1:12
